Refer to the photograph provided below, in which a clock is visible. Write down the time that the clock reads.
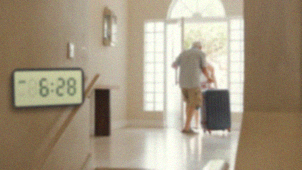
6:28
